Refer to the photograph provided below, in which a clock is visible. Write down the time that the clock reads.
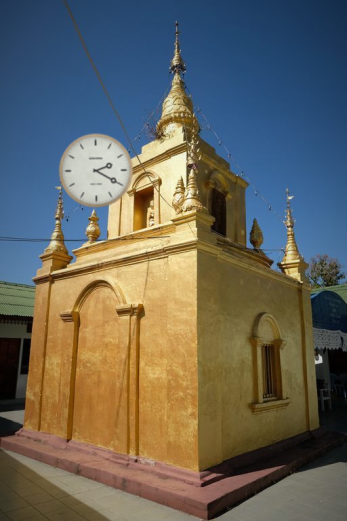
2:20
